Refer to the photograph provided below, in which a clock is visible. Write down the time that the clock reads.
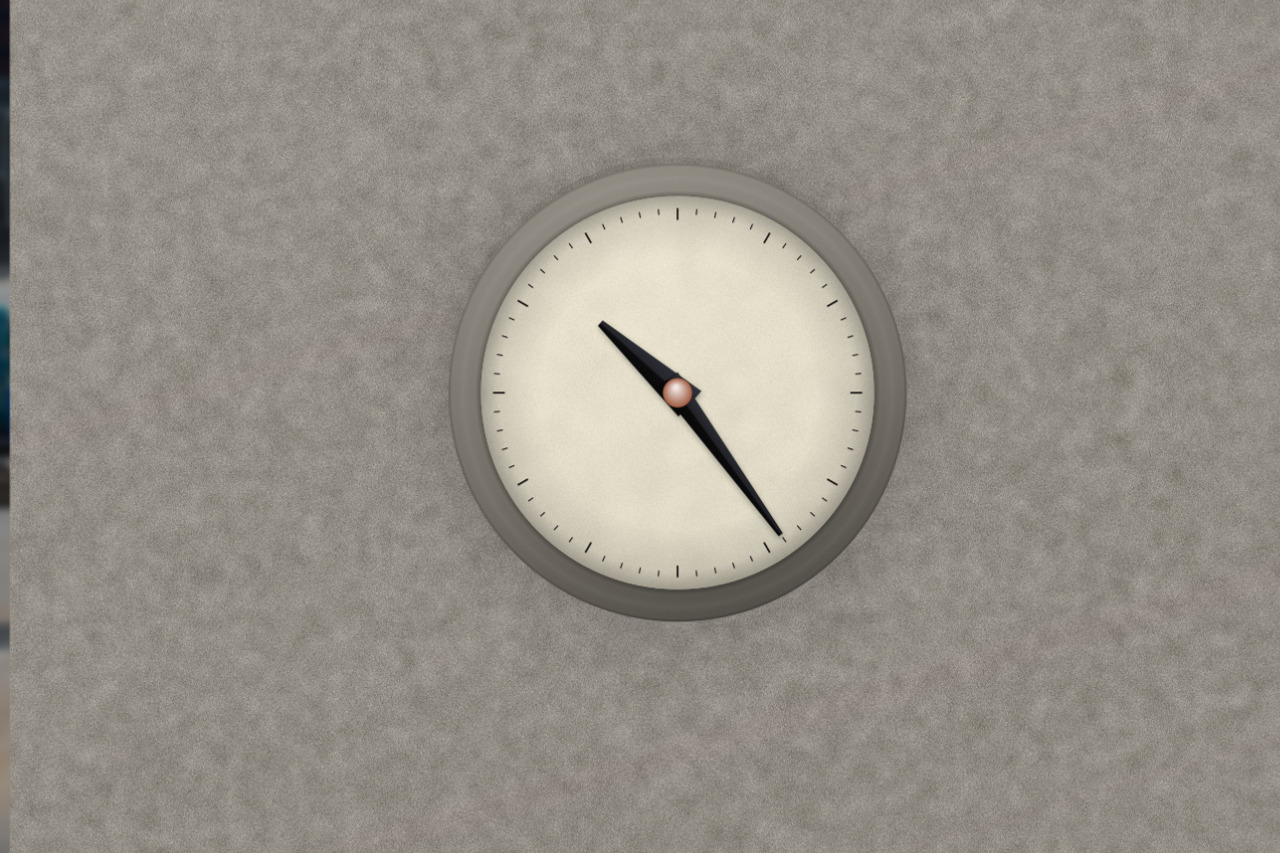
10:24
